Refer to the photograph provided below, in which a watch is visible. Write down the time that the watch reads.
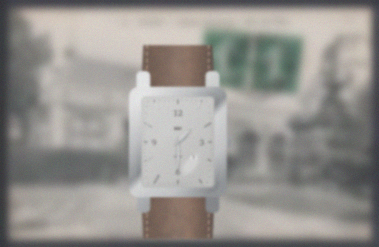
1:30
